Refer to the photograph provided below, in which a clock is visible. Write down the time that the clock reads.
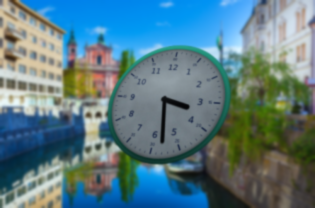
3:28
